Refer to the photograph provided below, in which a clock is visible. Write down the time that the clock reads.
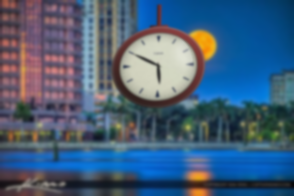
5:50
